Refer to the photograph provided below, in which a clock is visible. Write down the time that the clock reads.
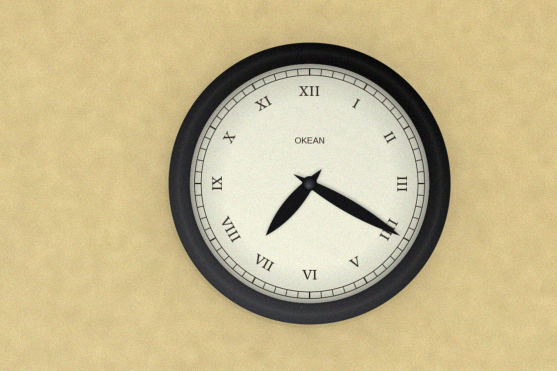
7:20
